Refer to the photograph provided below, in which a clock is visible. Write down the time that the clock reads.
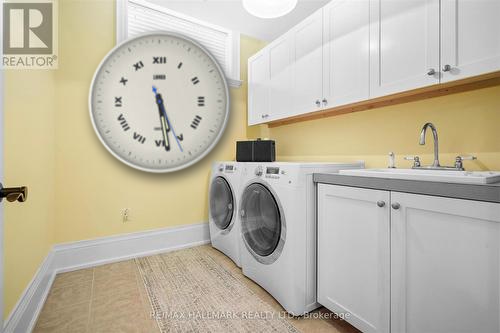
5:28:26
